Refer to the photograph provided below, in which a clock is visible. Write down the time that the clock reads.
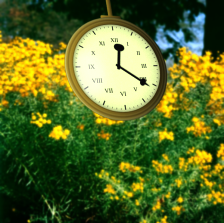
12:21
